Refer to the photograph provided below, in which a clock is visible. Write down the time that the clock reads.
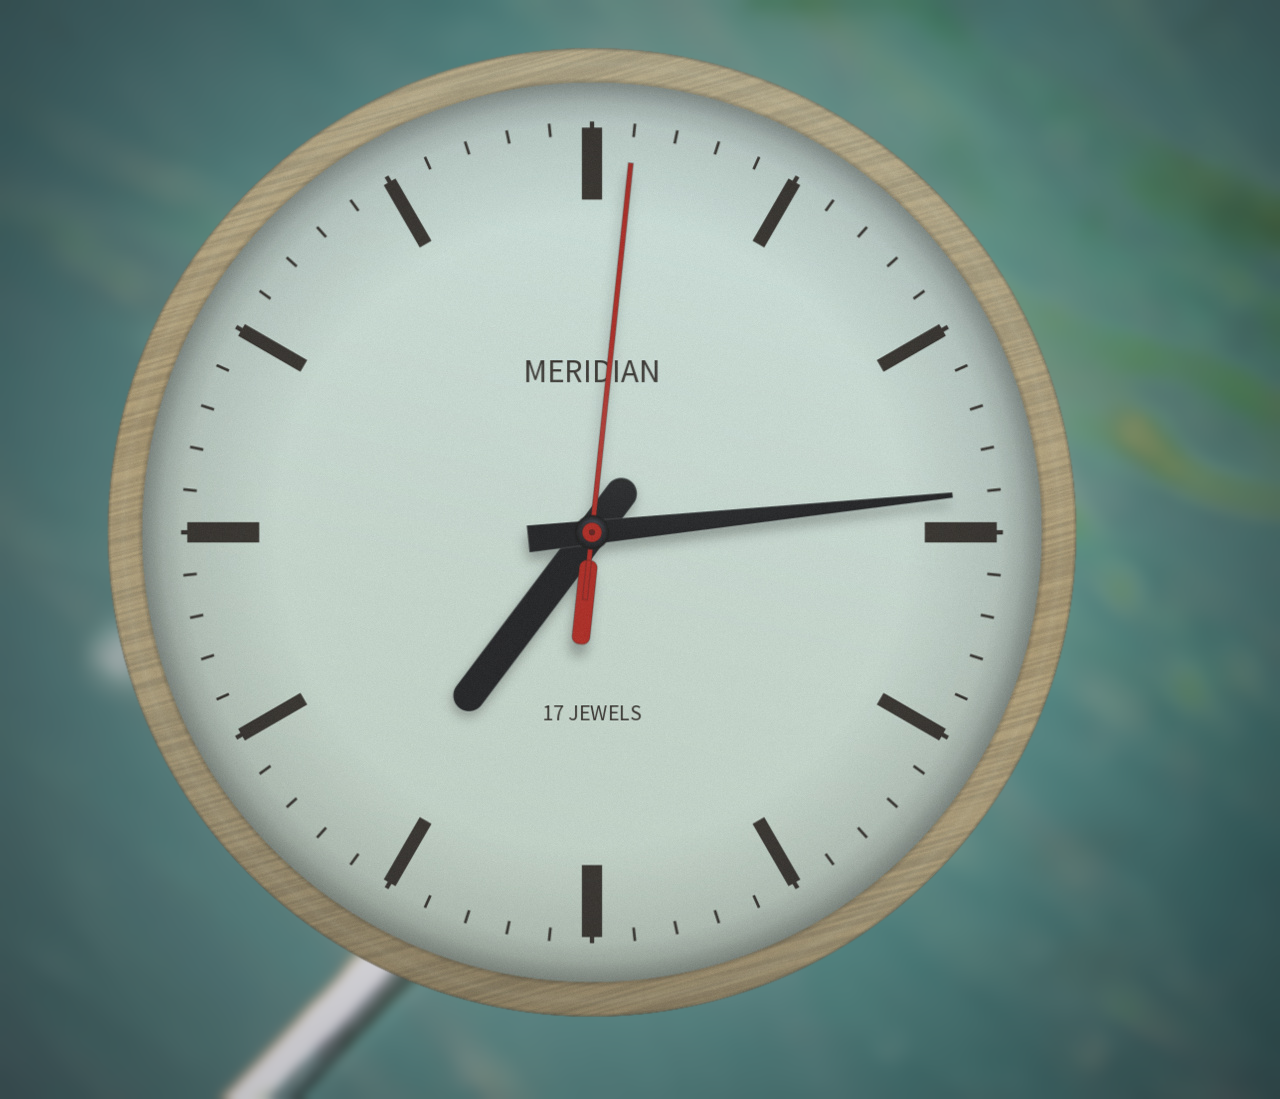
7:14:01
